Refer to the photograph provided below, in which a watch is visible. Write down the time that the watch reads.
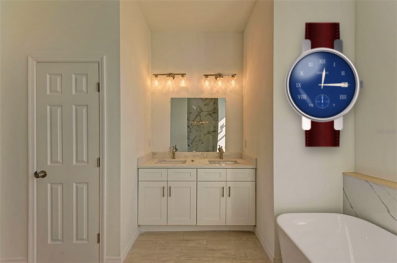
12:15
